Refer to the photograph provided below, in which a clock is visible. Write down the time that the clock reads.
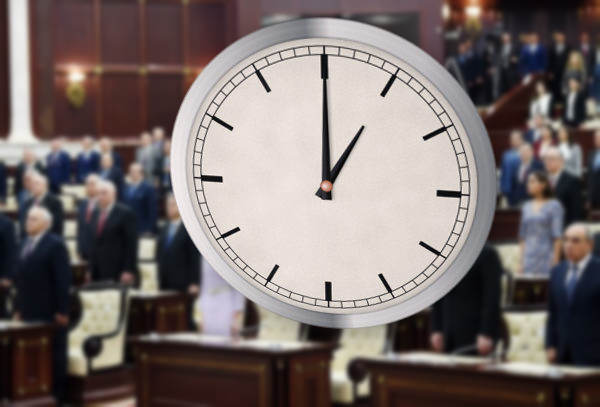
1:00
